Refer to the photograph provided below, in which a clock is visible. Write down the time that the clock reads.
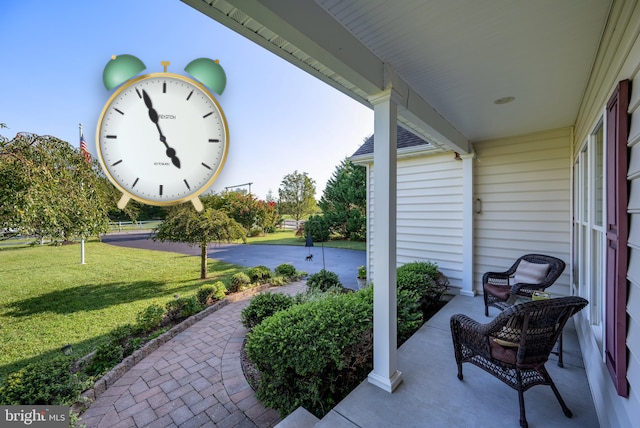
4:56
